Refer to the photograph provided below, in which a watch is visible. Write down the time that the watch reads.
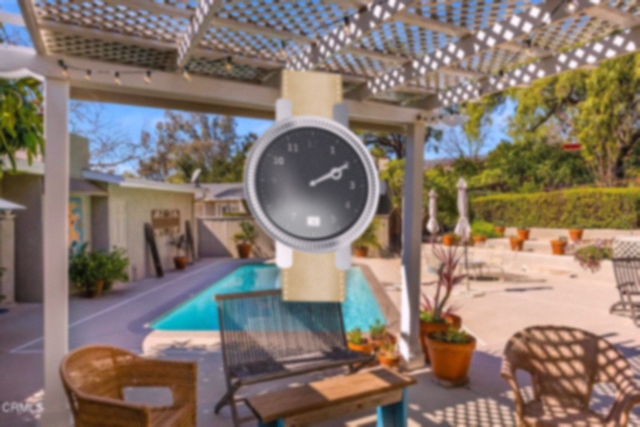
2:10
